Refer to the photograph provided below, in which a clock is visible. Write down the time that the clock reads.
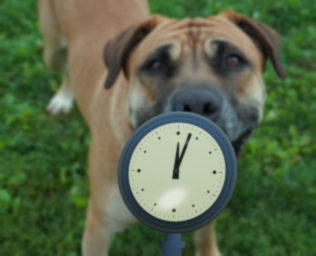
12:03
